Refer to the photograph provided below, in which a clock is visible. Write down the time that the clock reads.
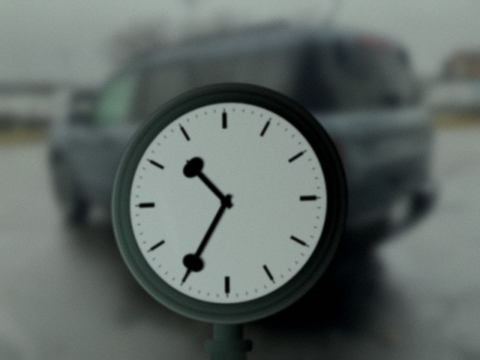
10:35
